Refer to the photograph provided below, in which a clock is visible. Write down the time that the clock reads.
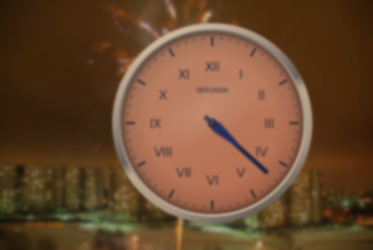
4:22
